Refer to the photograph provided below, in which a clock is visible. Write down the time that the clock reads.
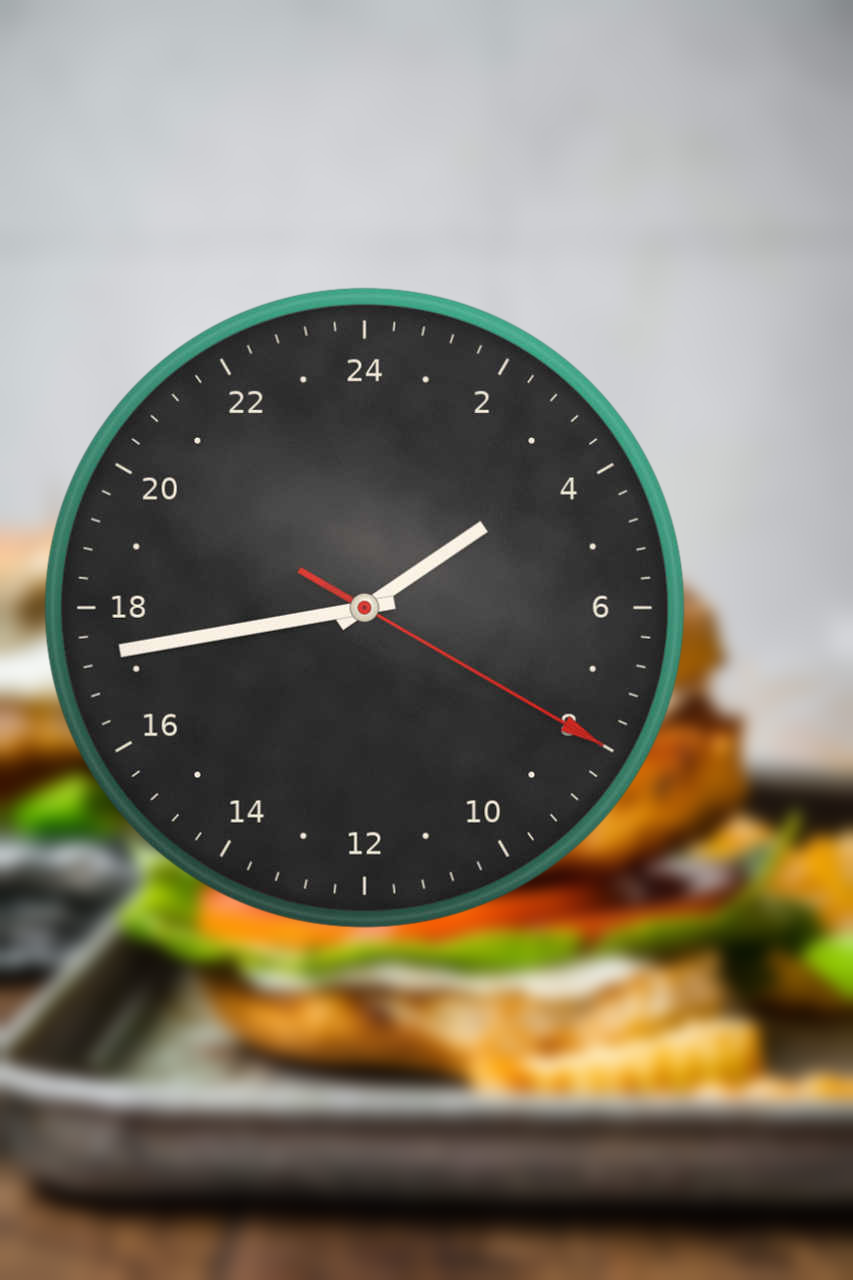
3:43:20
